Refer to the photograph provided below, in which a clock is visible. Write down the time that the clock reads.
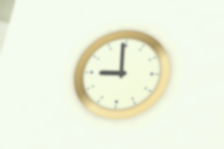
8:59
